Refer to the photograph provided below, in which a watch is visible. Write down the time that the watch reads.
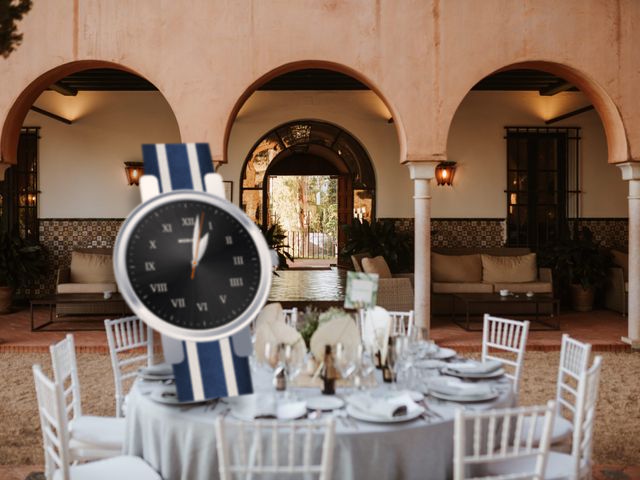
1:02:03
